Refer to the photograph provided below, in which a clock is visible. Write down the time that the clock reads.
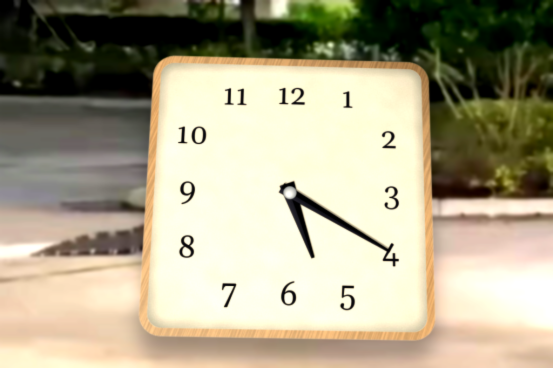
5:20
